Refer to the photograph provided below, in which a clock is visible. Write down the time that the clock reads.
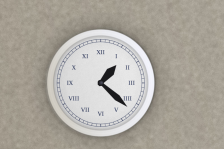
1:22
